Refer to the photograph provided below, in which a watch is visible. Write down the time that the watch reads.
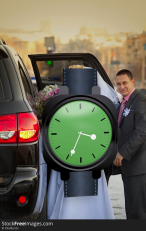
3:34
